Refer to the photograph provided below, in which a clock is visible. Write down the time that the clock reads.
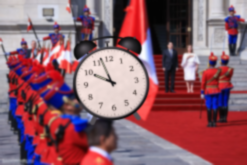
9:57
